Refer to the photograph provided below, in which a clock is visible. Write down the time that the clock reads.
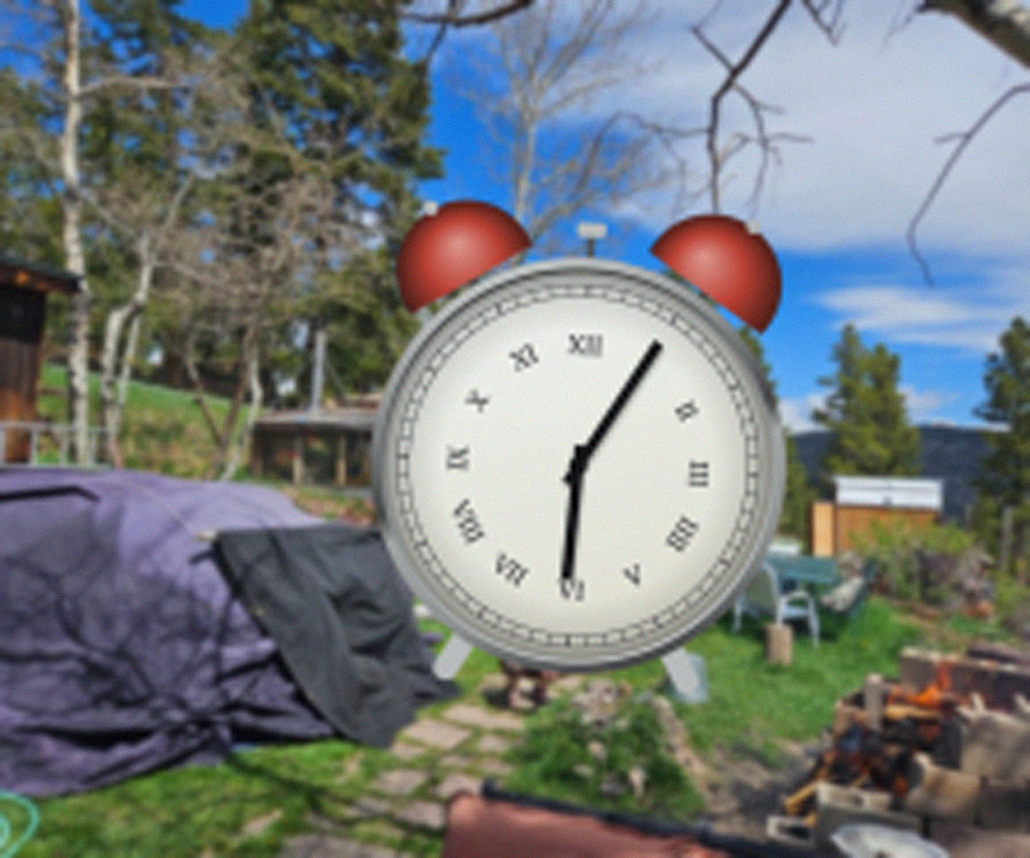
6:05
